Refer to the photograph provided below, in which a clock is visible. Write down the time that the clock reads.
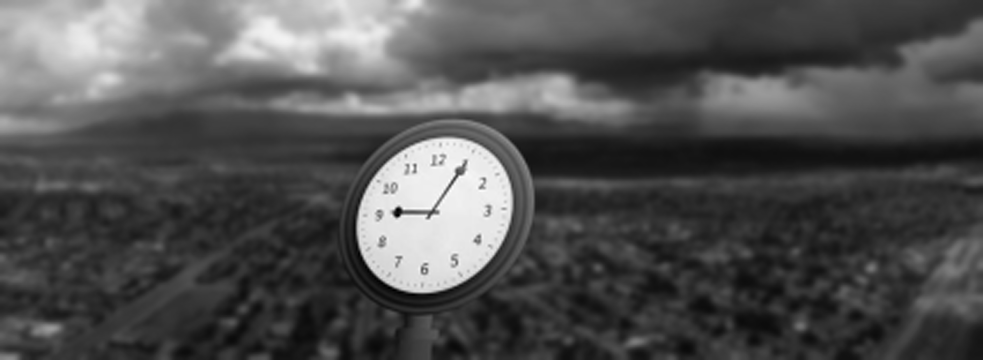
9:05
